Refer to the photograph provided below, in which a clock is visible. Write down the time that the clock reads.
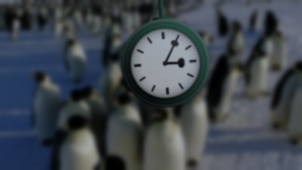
3:05
